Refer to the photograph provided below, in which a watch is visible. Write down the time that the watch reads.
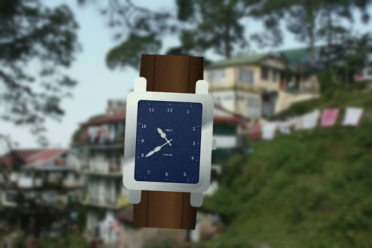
10:39
